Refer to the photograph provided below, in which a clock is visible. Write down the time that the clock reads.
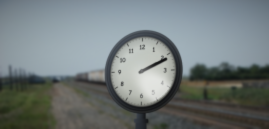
2:11
